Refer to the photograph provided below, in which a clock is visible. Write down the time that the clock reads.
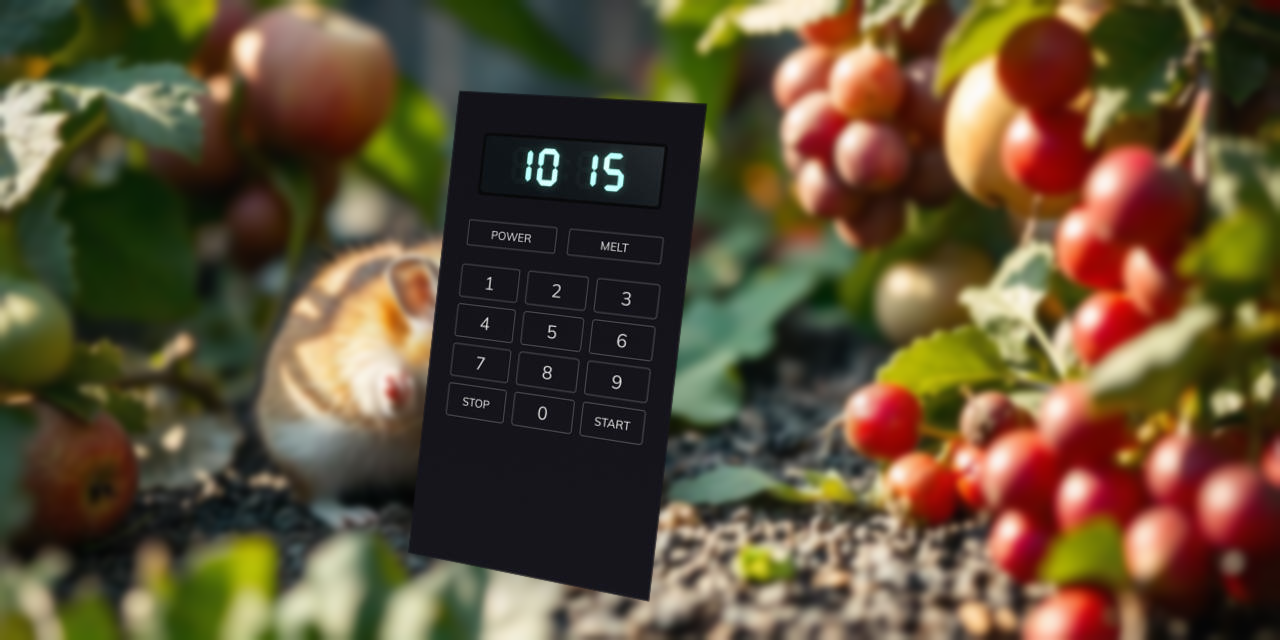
10:15
